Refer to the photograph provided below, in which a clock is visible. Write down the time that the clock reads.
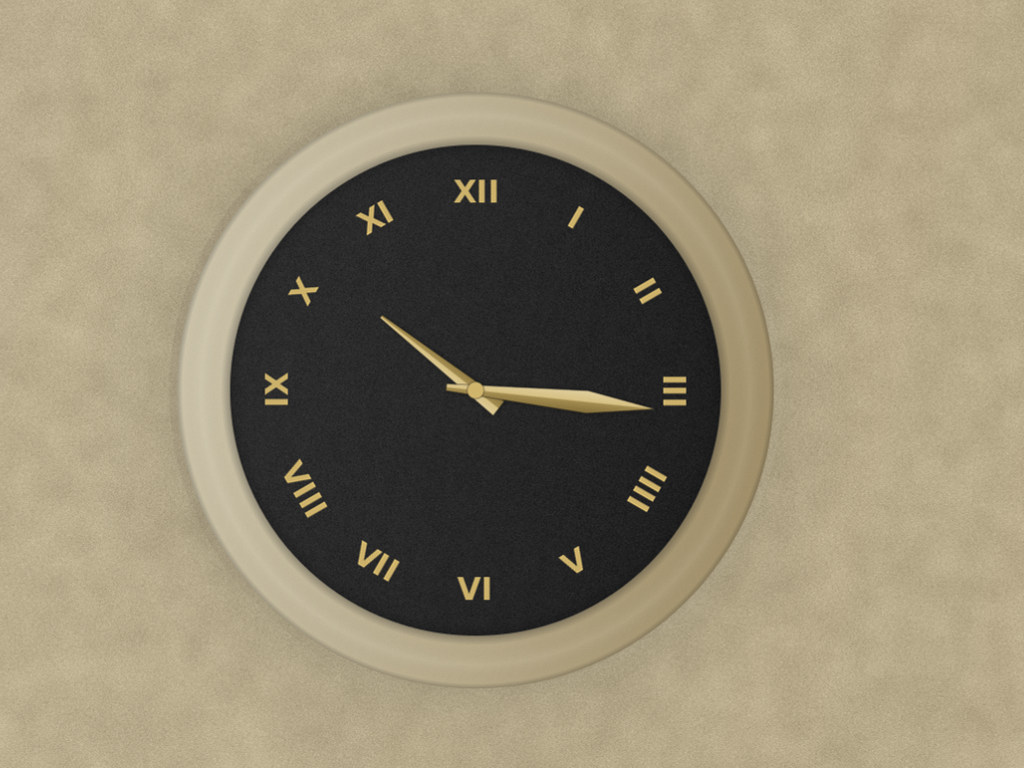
10:16
